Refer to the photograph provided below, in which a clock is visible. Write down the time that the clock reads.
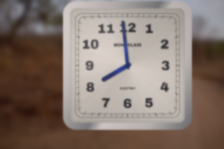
7:59
